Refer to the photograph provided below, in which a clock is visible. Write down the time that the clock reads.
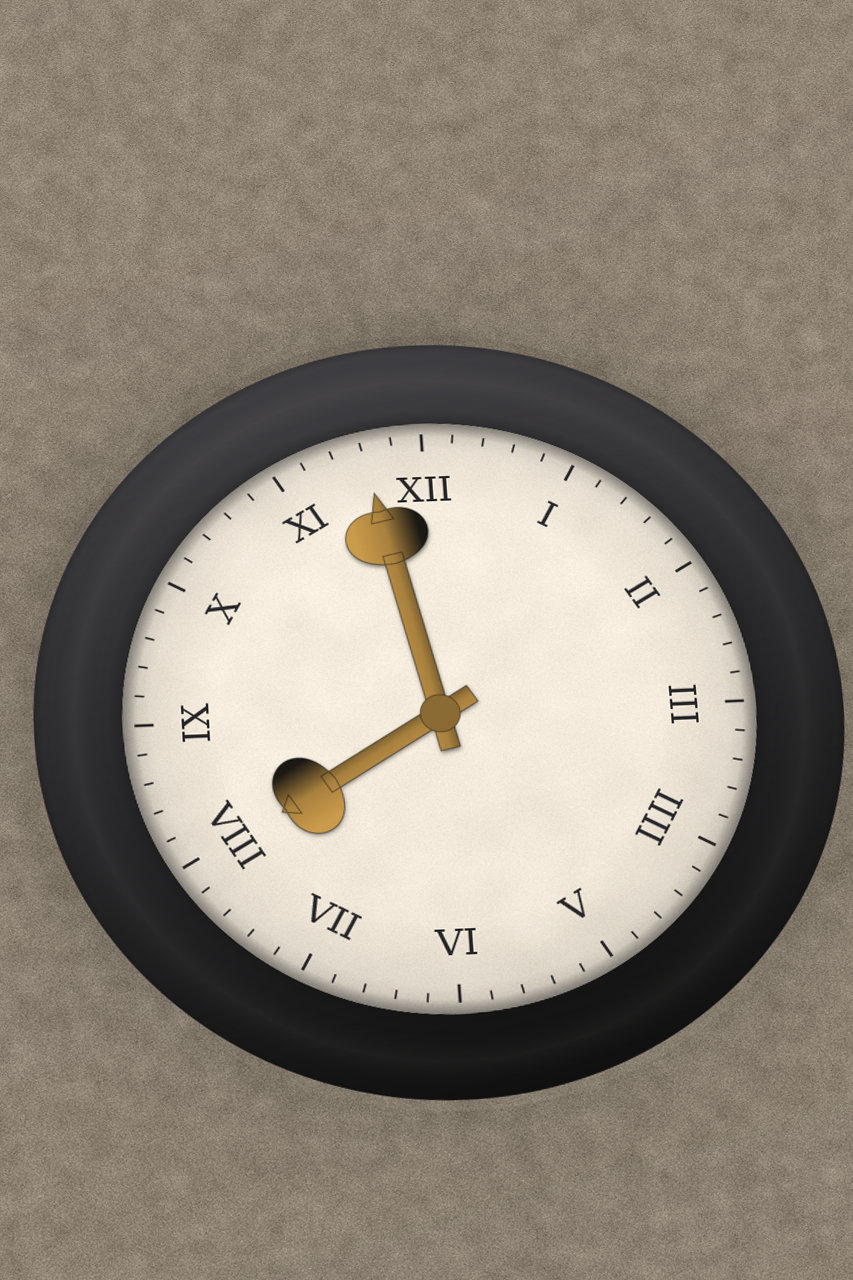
7:58
